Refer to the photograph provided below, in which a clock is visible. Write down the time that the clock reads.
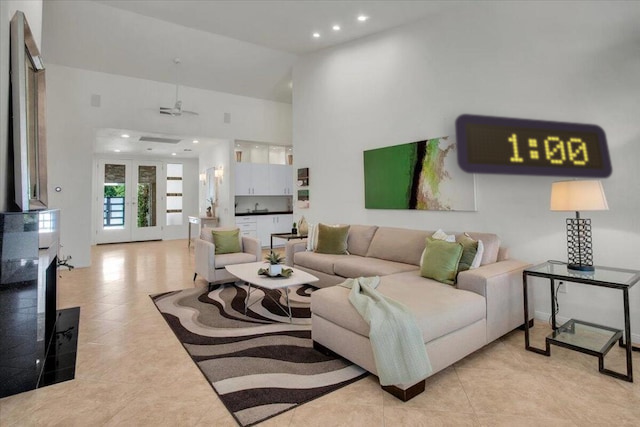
1:00
